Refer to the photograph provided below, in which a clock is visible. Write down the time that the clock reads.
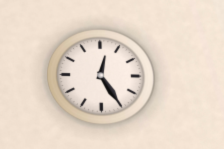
12:25
